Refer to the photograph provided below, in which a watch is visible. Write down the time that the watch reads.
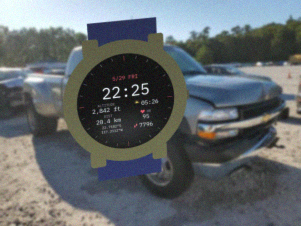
22:25
